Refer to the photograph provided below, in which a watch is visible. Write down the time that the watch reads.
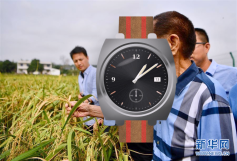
1:09
